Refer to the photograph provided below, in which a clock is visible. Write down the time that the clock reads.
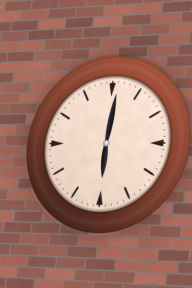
6:01
